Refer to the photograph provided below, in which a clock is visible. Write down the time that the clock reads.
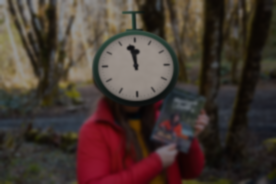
11:58
